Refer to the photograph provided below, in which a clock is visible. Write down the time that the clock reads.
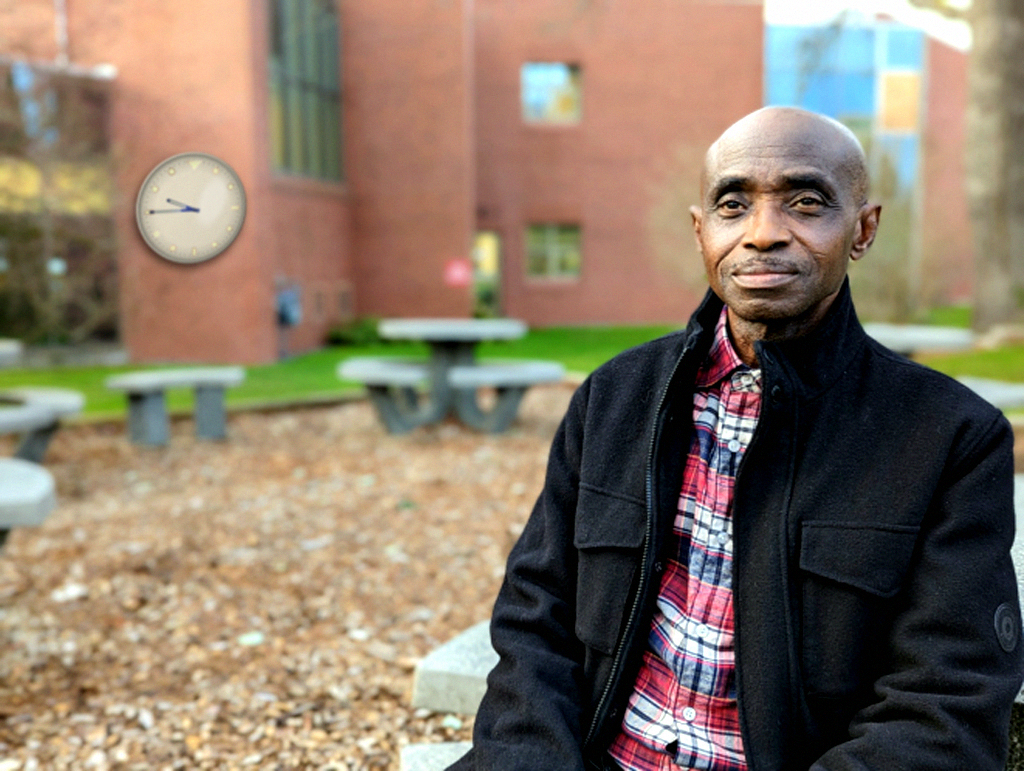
9:45
